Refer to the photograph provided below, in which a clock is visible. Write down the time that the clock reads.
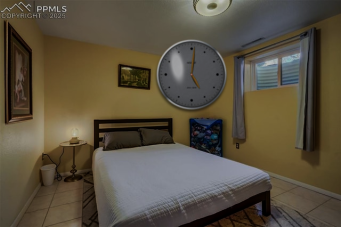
5:01
